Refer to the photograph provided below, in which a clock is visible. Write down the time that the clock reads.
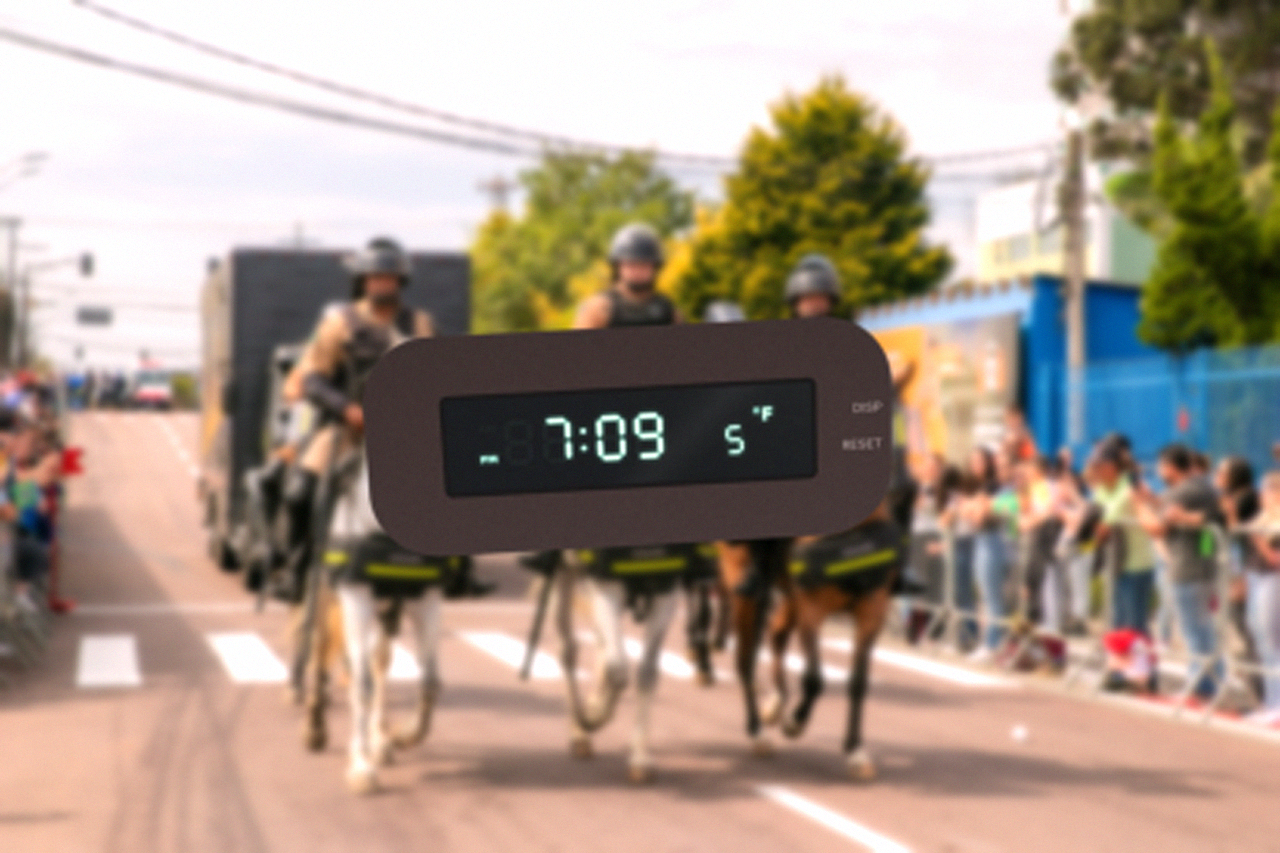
7:09
